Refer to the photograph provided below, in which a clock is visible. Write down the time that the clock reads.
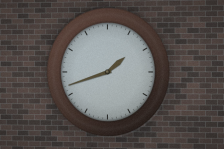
1:42
